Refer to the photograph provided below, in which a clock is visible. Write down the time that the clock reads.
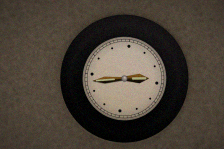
2:43
